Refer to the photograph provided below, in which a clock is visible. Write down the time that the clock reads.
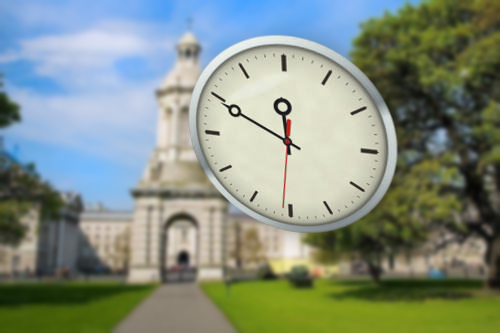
11:49:31
